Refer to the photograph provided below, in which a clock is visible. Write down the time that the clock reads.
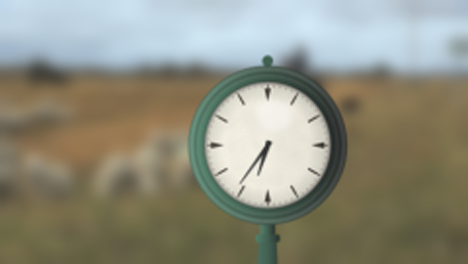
6:36
